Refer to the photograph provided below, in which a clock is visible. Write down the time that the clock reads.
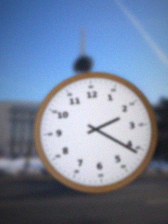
2:21
